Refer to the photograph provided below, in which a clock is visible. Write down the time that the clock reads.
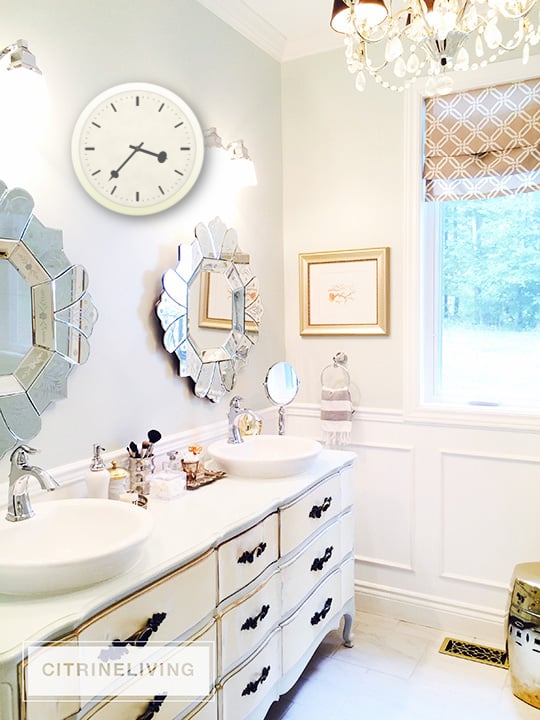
3:37
